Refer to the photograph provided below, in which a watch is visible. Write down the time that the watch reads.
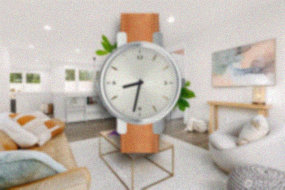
8:32
